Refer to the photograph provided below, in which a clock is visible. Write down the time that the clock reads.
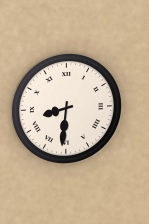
8:31
